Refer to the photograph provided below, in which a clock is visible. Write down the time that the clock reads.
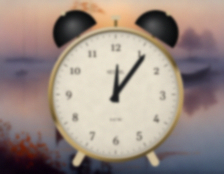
12:06
